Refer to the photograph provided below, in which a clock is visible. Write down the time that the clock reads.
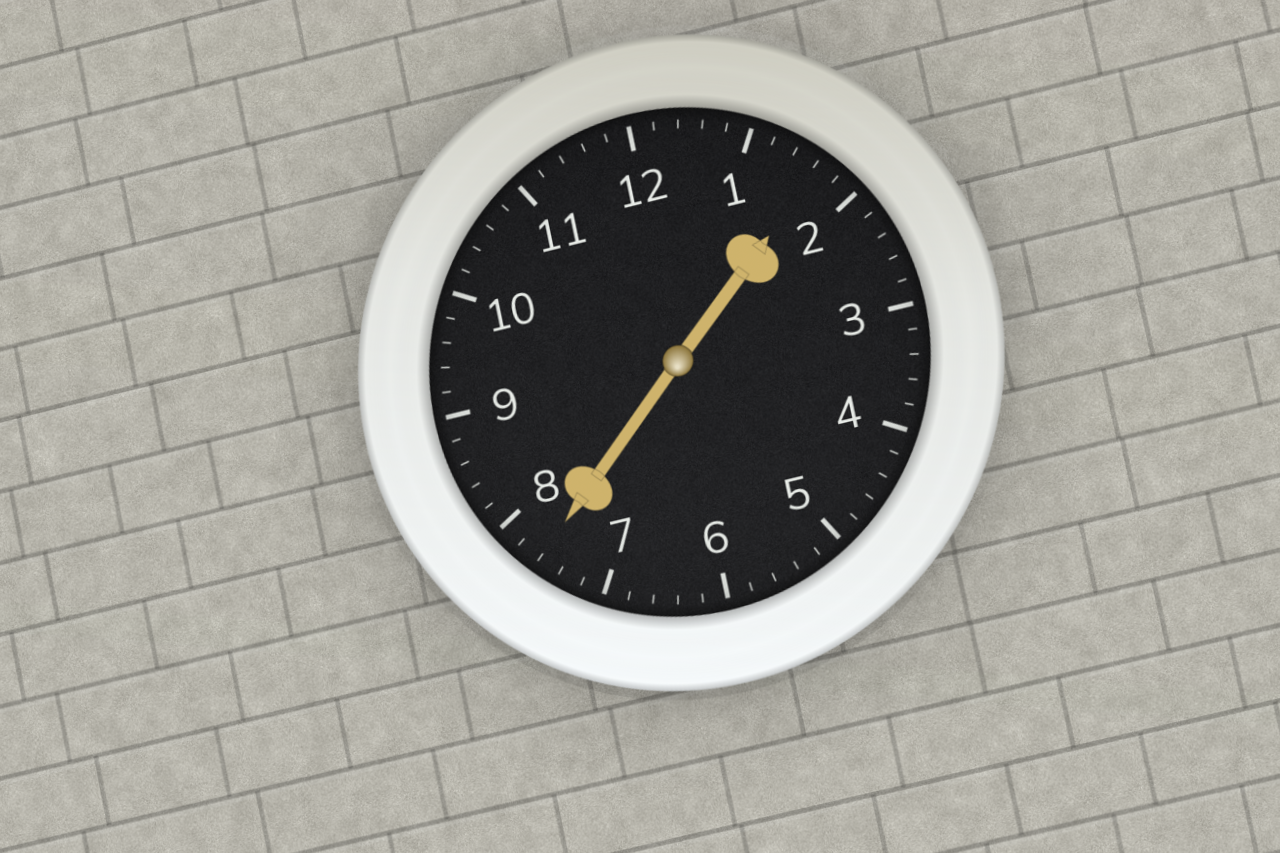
1:38
